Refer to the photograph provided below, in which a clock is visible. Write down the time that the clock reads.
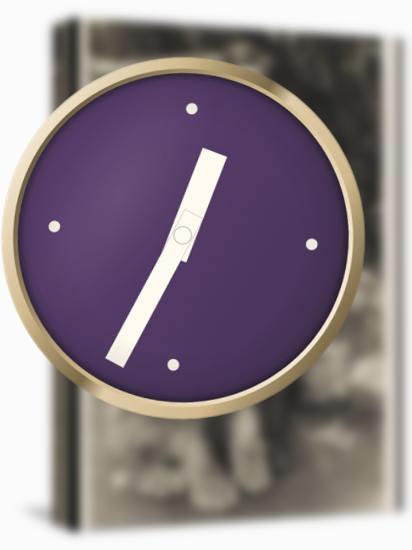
12:34
